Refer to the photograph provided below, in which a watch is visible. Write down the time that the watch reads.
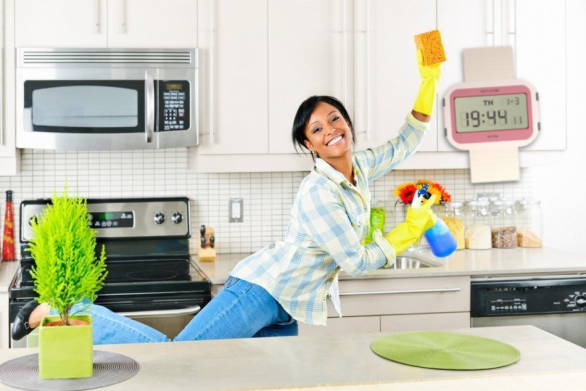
19:44
